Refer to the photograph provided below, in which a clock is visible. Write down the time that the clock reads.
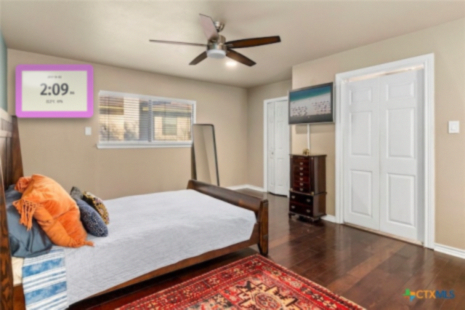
2:09
